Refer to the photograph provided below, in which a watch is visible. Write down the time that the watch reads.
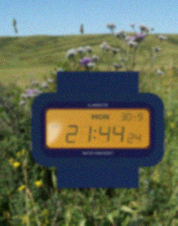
21:44
